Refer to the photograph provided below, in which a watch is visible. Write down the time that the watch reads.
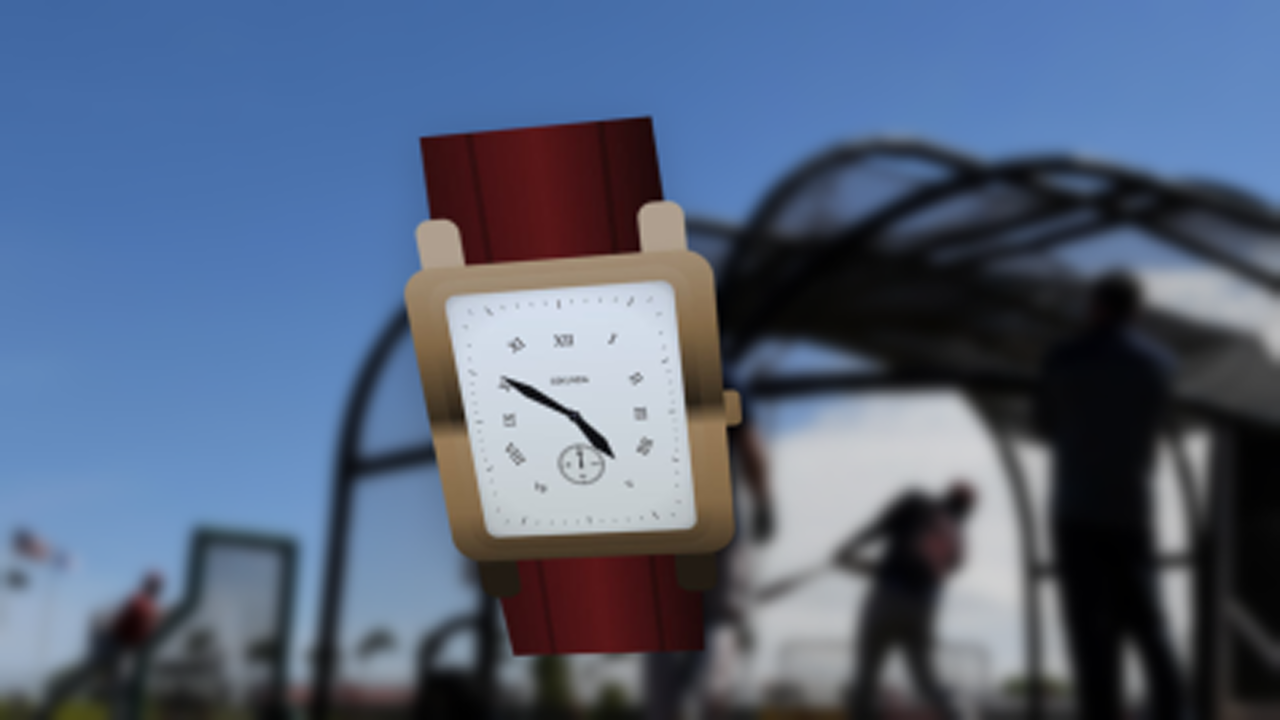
4:51
